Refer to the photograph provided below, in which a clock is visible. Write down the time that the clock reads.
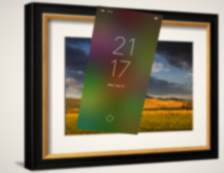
21:17
